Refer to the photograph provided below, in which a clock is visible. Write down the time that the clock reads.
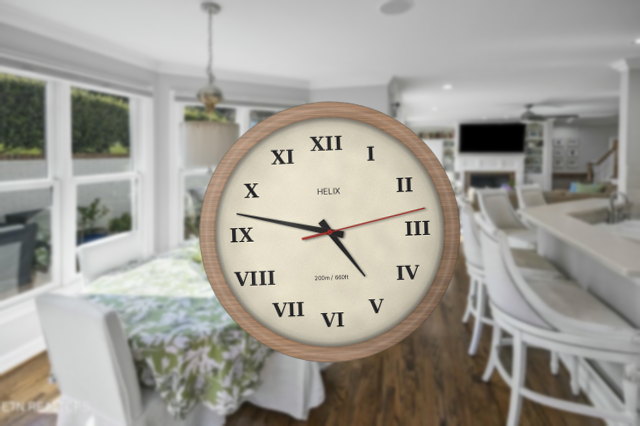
4:47:13
